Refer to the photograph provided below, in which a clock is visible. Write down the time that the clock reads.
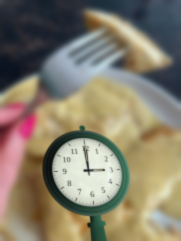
3:00
